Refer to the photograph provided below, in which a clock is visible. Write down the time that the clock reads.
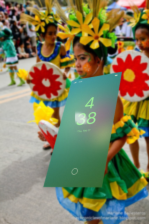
4:38
